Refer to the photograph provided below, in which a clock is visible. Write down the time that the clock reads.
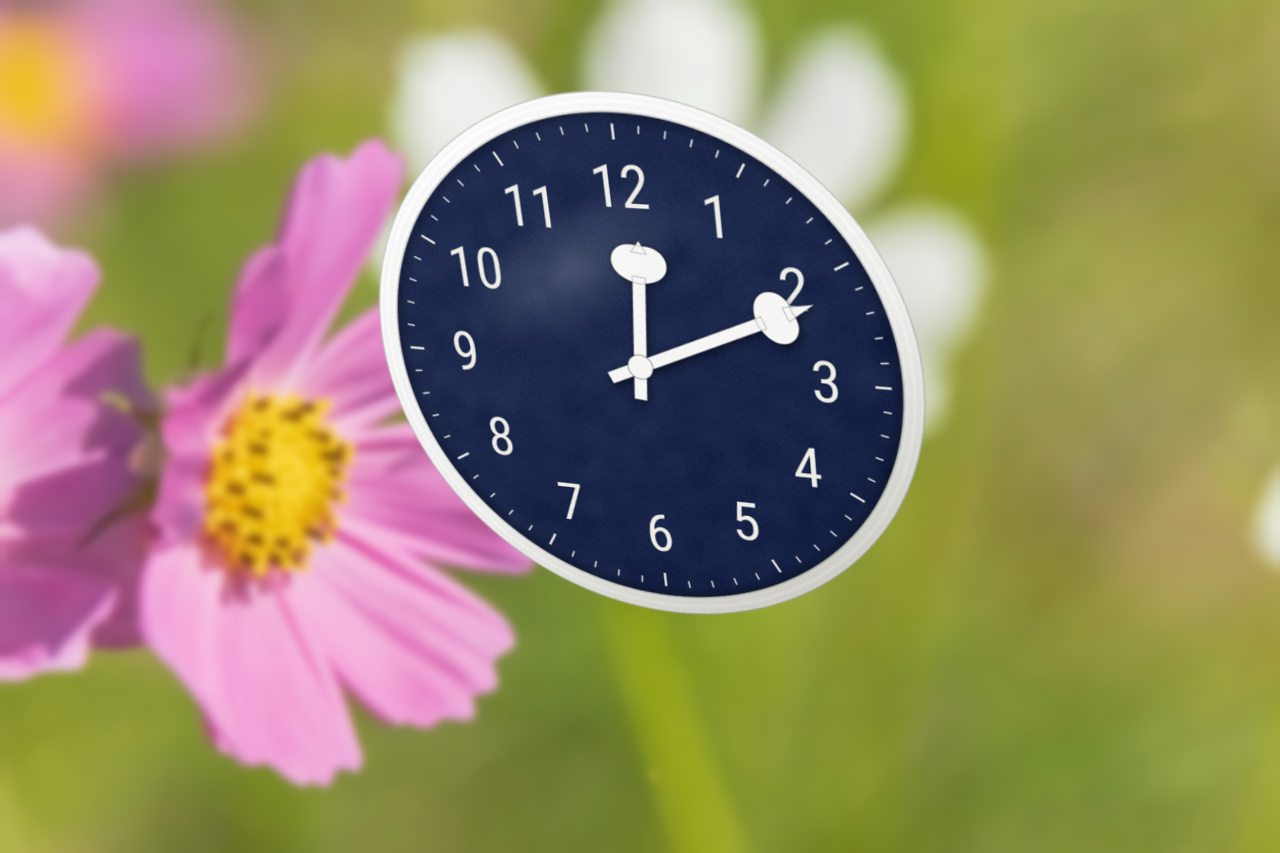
12:11
